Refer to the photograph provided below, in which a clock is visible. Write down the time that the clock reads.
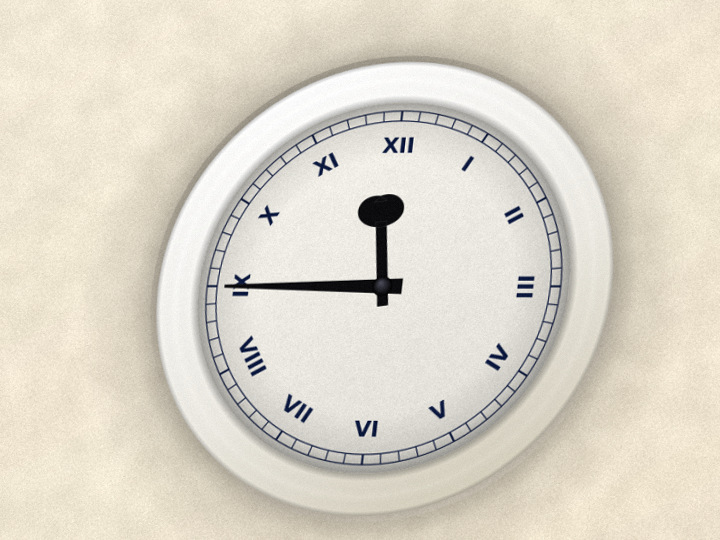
11:45
